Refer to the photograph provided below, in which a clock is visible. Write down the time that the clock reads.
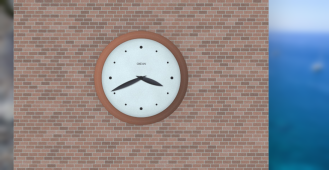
3:41
